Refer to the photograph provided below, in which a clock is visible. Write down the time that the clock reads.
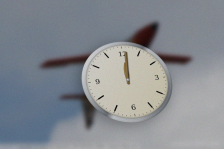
12:01
